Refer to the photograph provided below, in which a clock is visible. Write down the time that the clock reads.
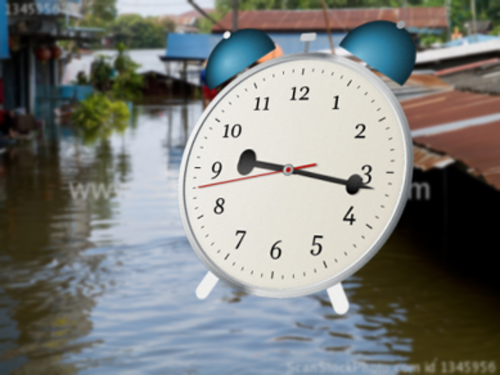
9:16:43
